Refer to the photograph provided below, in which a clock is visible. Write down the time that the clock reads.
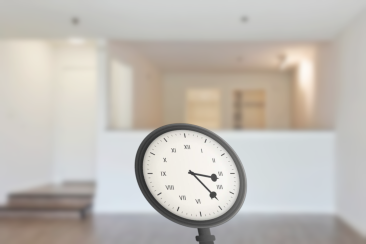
3:24
